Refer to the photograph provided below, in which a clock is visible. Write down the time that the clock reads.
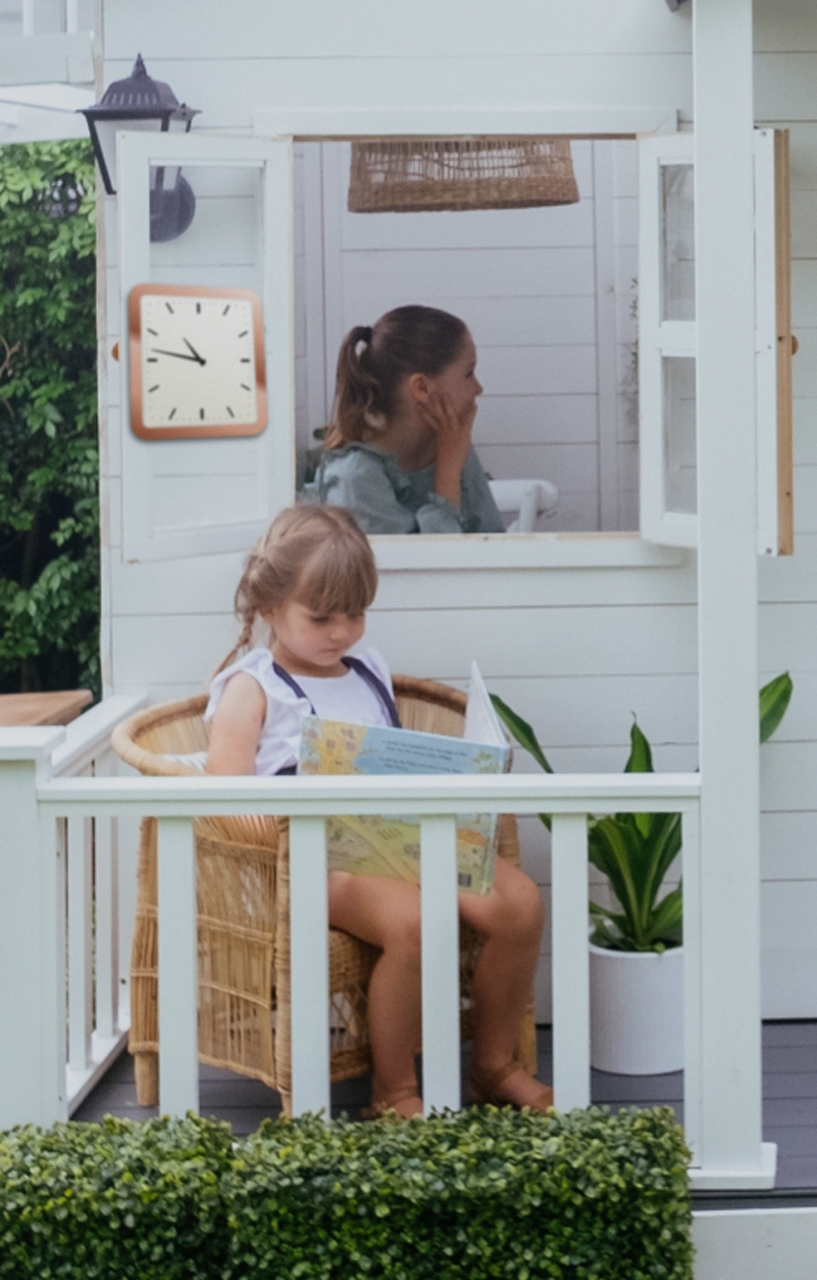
10:47
